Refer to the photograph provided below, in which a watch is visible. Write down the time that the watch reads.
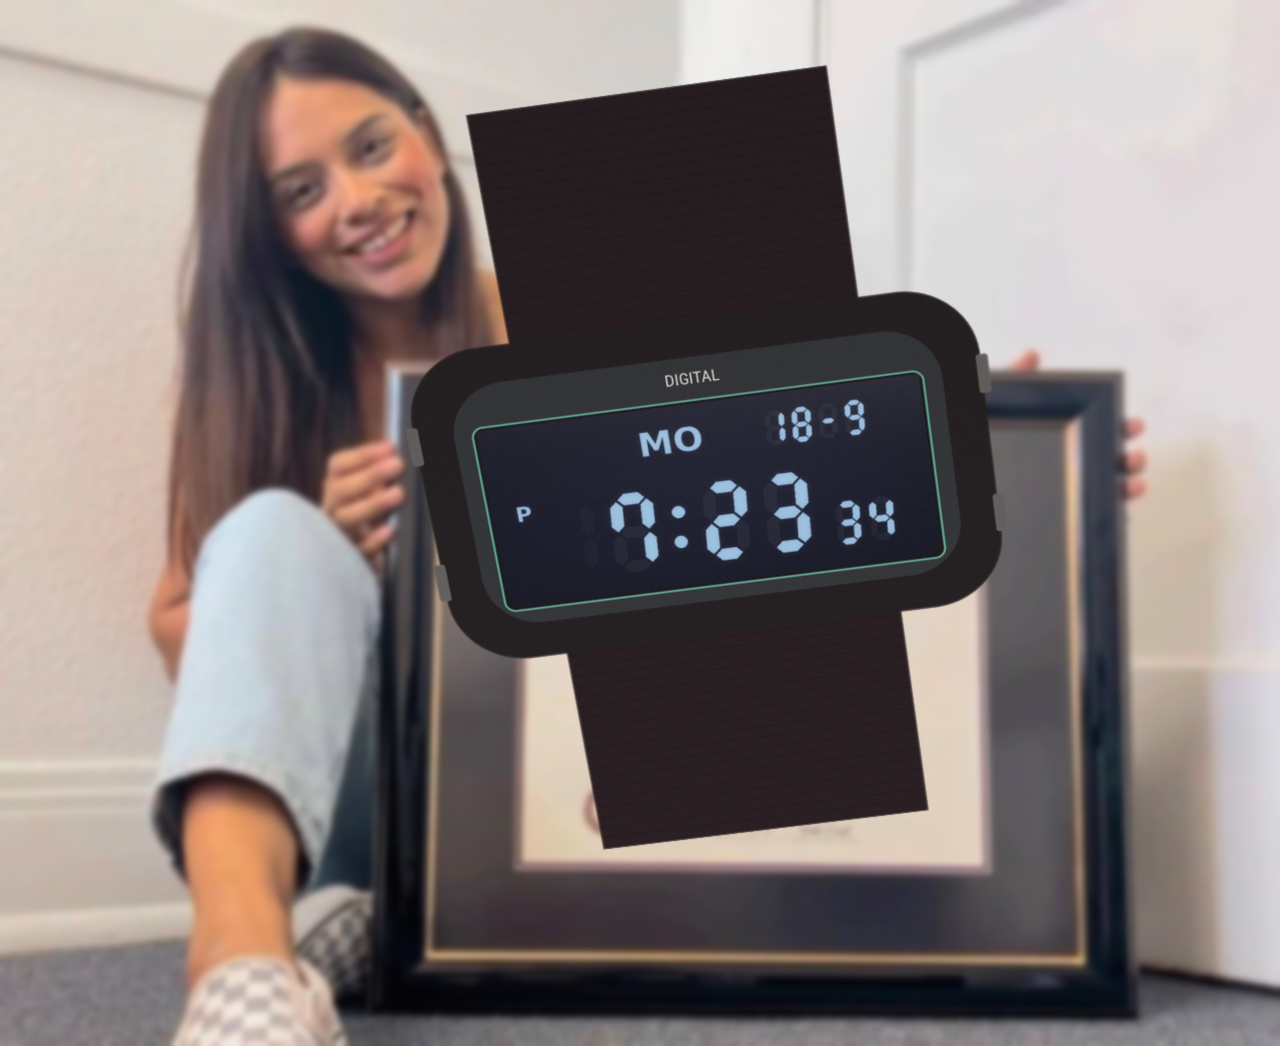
7:23:34
